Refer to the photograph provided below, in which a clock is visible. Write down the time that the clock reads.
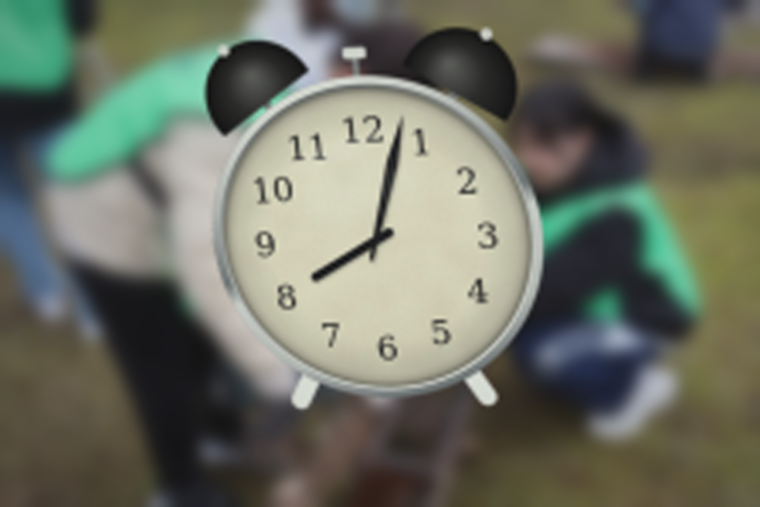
8:03
